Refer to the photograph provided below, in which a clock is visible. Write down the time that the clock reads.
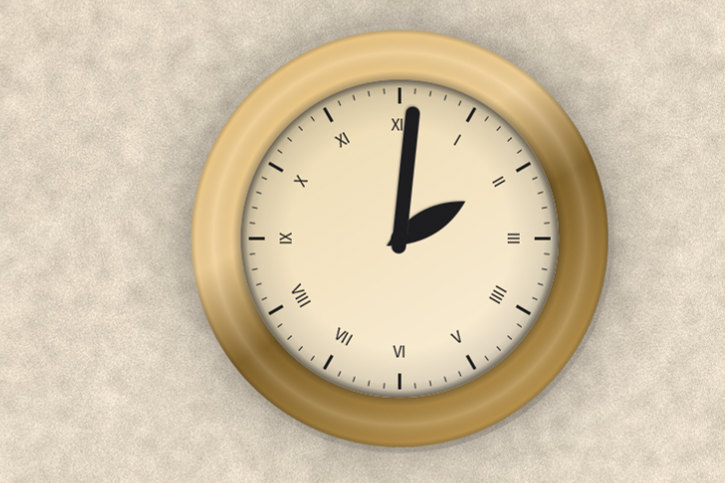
2:01
